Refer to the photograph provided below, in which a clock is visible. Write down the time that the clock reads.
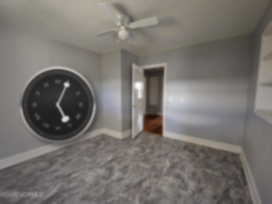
5:04
